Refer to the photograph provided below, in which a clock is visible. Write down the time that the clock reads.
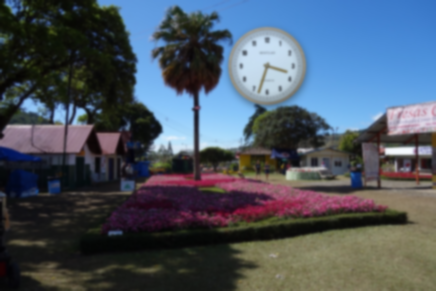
3:33
